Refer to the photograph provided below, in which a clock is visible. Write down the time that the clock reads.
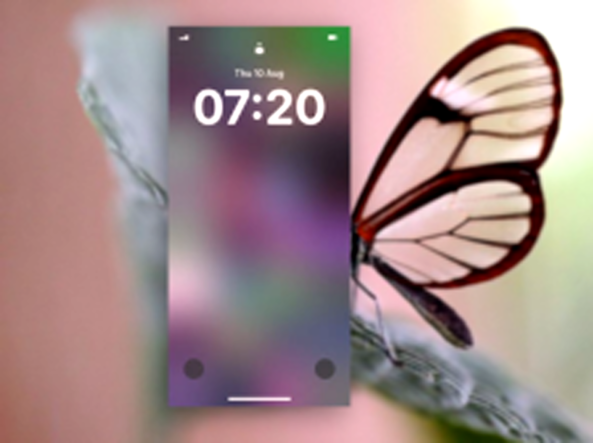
7:20
